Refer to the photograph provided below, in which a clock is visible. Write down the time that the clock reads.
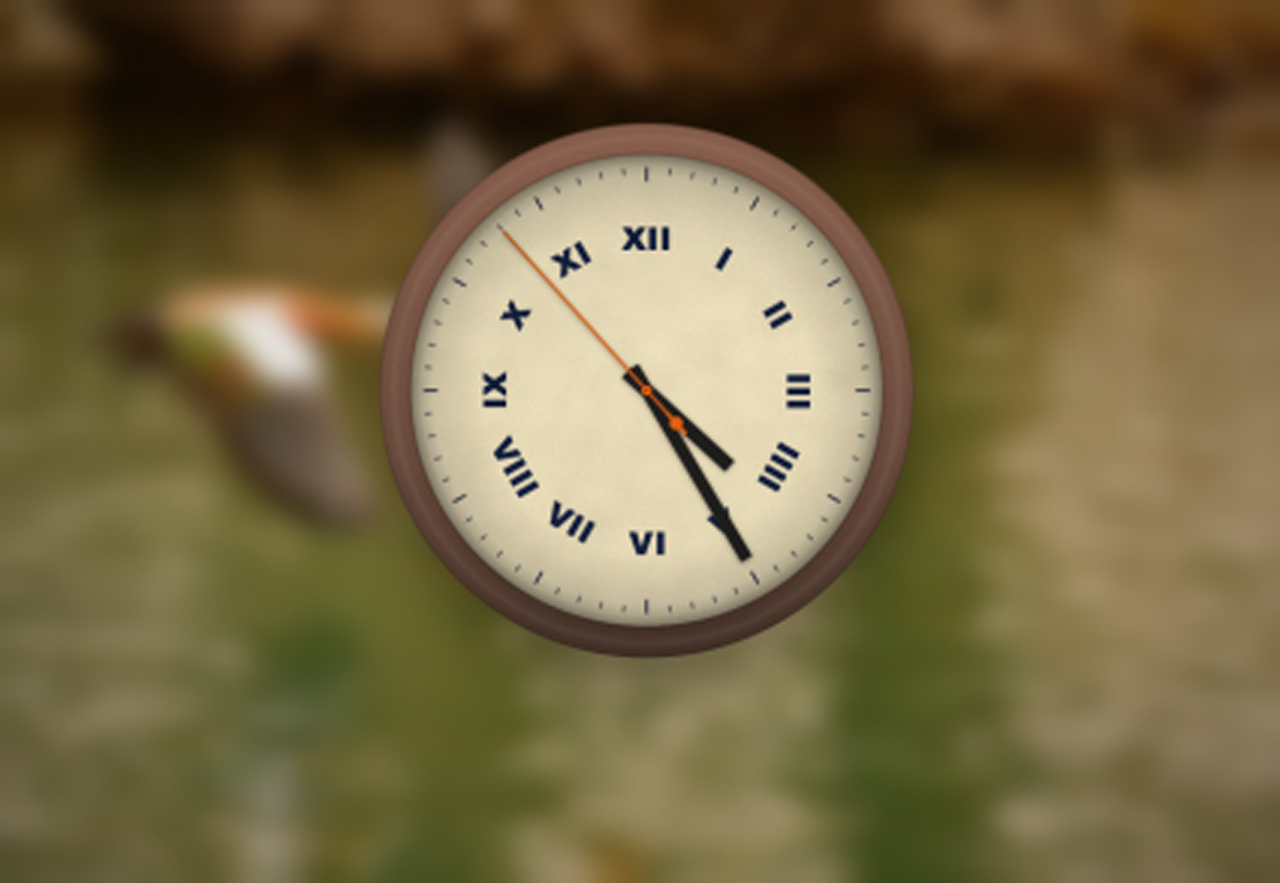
4:24:53
